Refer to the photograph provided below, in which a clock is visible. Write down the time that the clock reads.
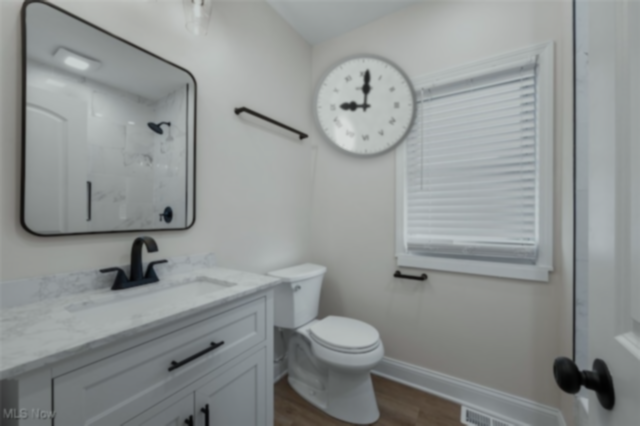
9:01
